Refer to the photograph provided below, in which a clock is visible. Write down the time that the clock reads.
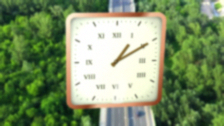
1:10
